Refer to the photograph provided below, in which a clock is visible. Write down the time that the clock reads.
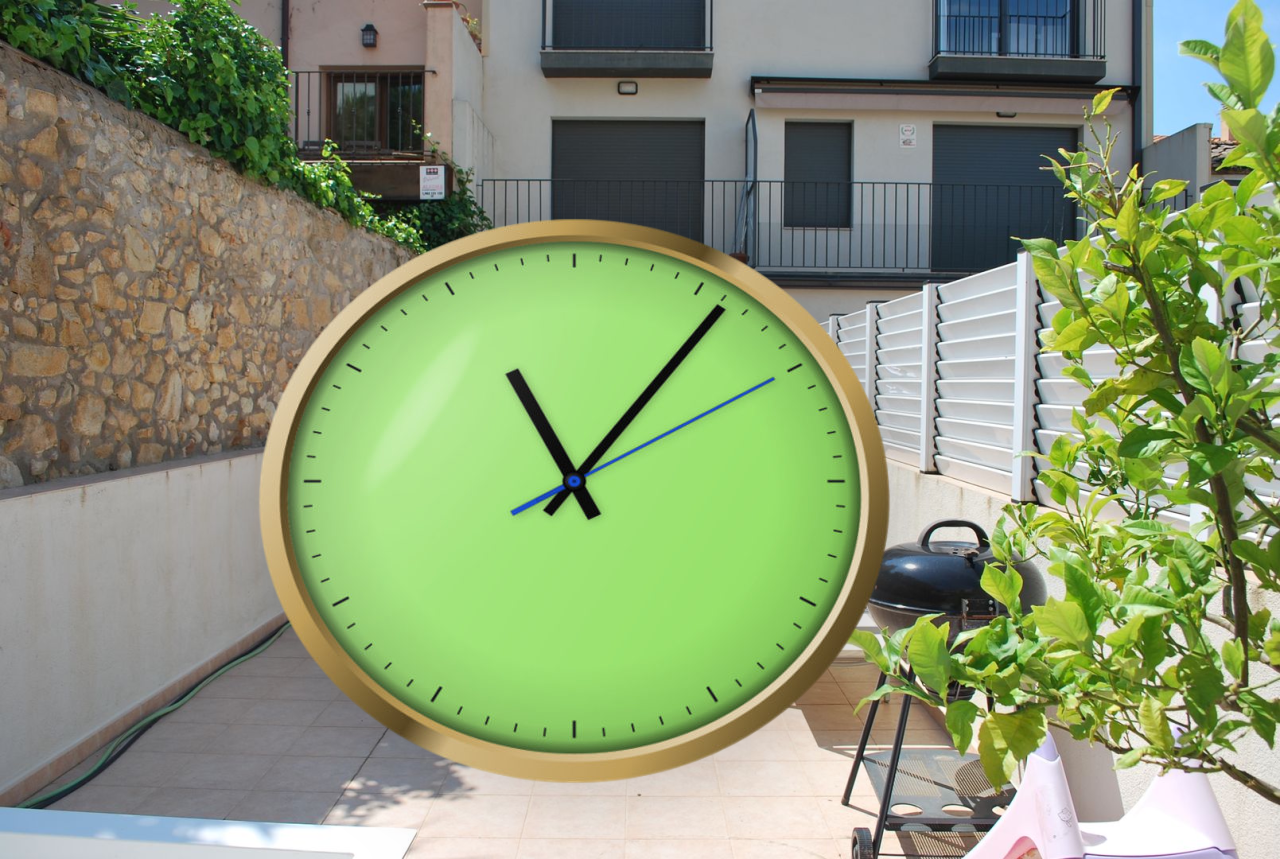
11:06:10
